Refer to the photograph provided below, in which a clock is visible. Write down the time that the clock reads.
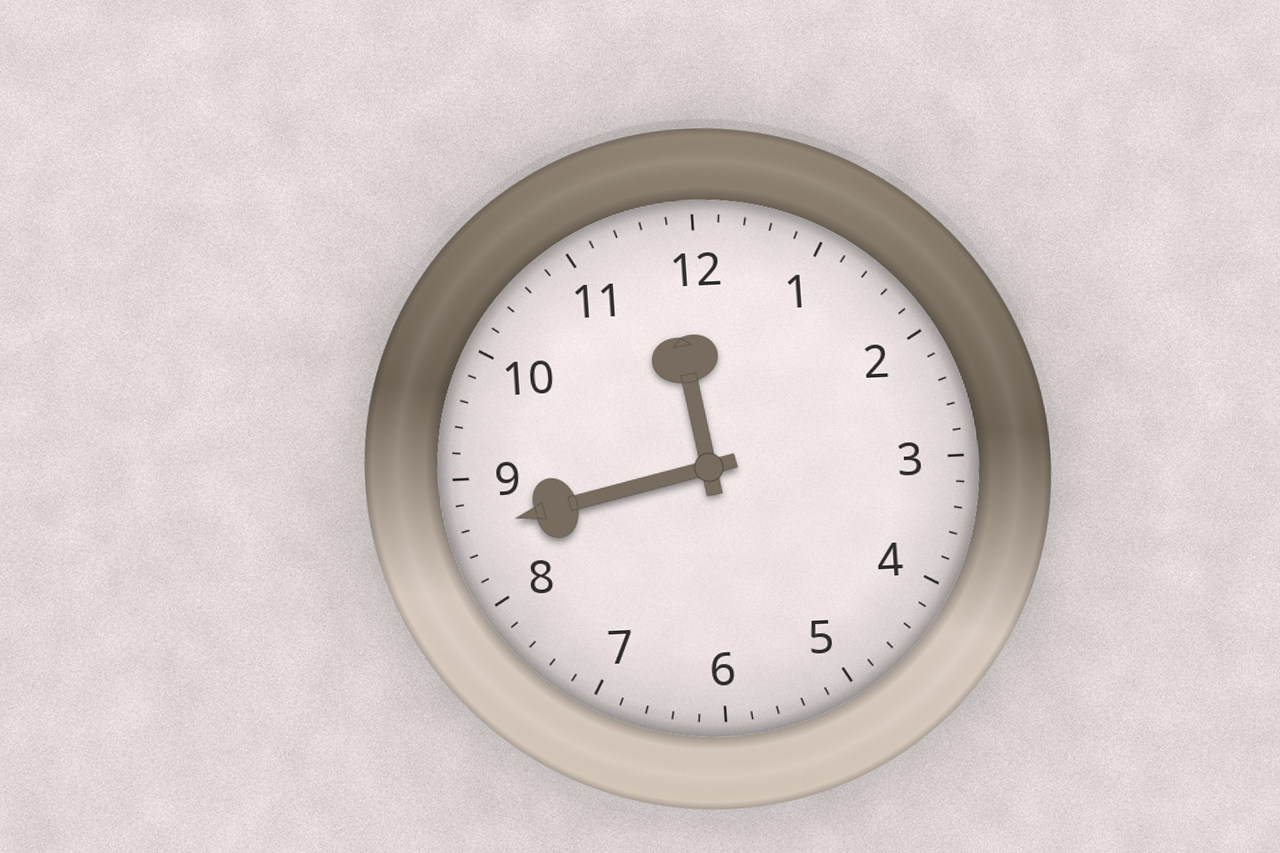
11:43
